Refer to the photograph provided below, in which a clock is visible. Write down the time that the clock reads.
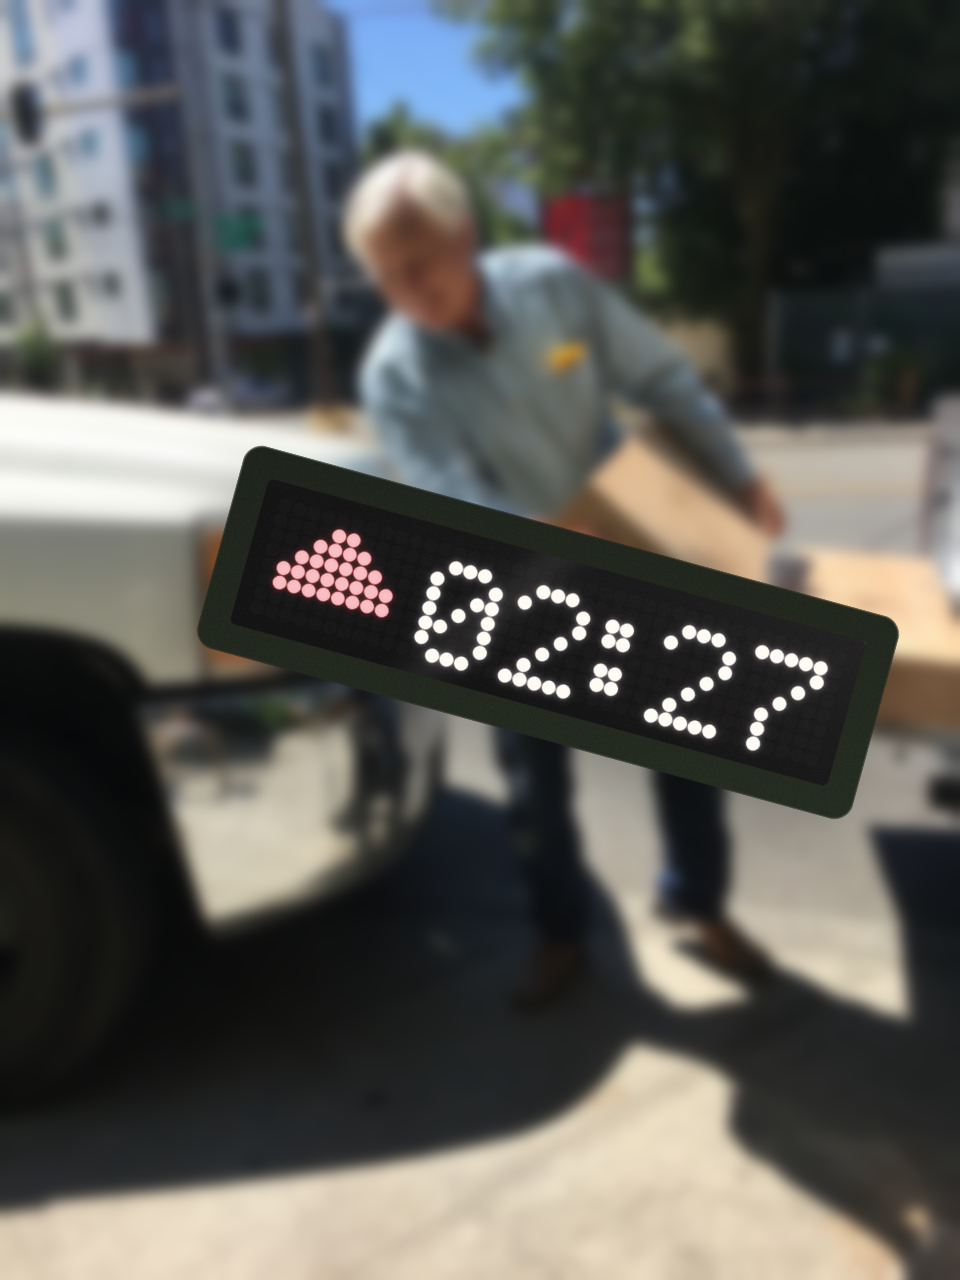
2:27
